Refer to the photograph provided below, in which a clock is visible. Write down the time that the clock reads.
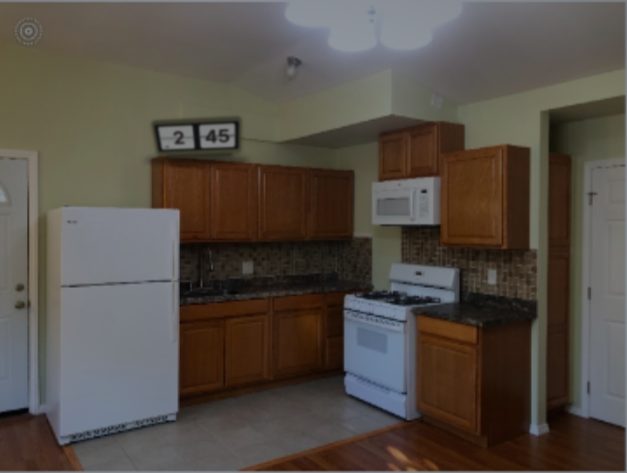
2:45
